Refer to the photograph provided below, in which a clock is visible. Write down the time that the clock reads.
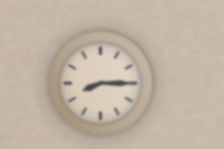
8:15
